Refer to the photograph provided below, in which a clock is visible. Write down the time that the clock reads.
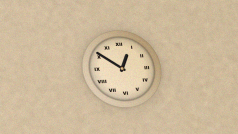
12:51
